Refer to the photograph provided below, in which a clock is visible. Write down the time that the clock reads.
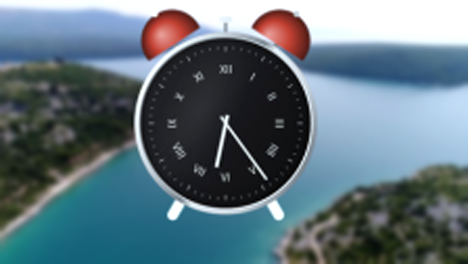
6:24
